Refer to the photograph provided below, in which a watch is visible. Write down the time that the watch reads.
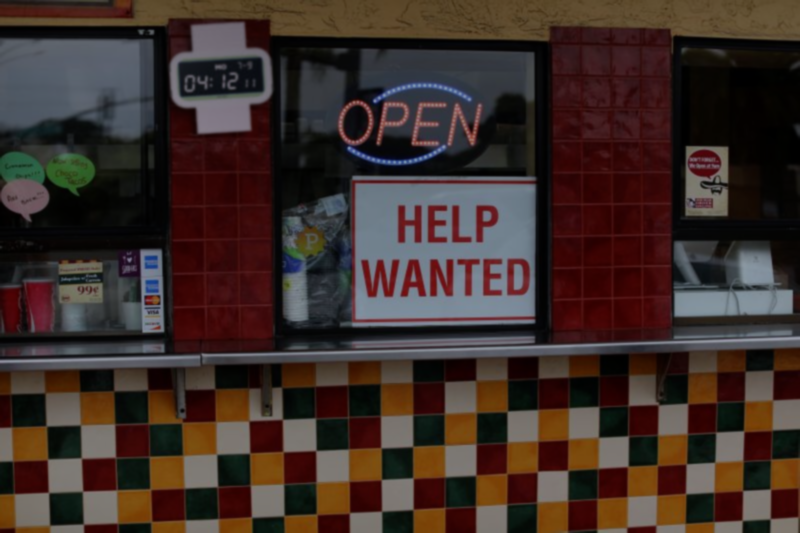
4:12
